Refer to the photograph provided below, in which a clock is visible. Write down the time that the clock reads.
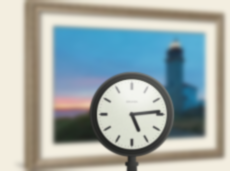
5:14
